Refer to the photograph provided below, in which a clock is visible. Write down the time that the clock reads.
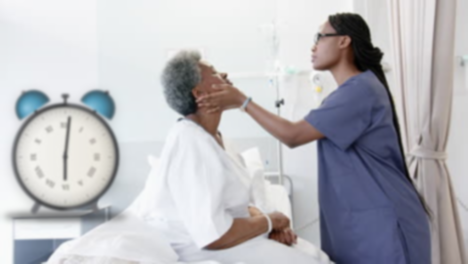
6:01
